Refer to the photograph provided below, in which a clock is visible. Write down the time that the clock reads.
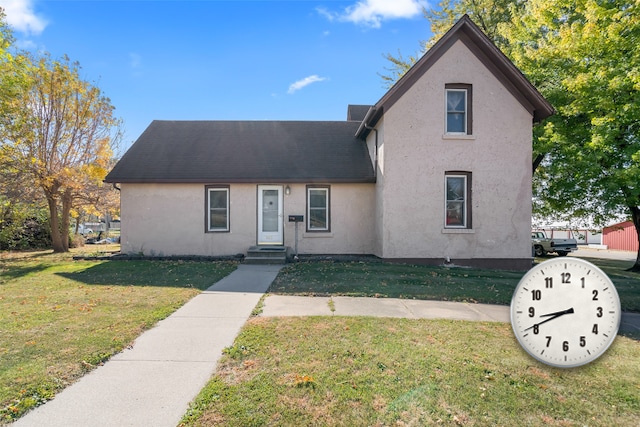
8:41
